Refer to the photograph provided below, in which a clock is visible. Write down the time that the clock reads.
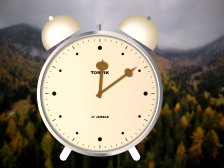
12:09
